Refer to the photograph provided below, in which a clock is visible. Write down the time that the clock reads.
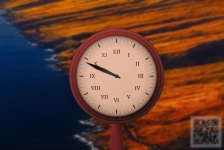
9:49
